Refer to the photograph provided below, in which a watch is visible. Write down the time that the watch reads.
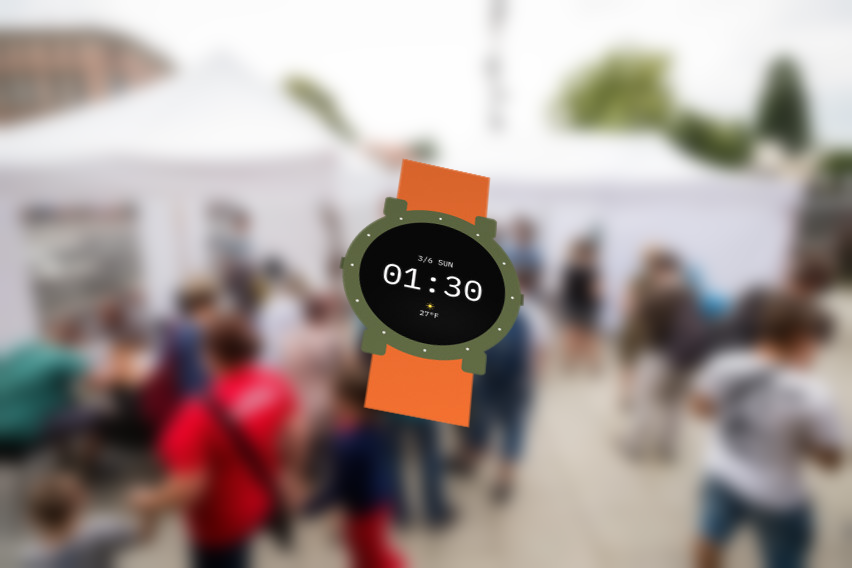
1:30
